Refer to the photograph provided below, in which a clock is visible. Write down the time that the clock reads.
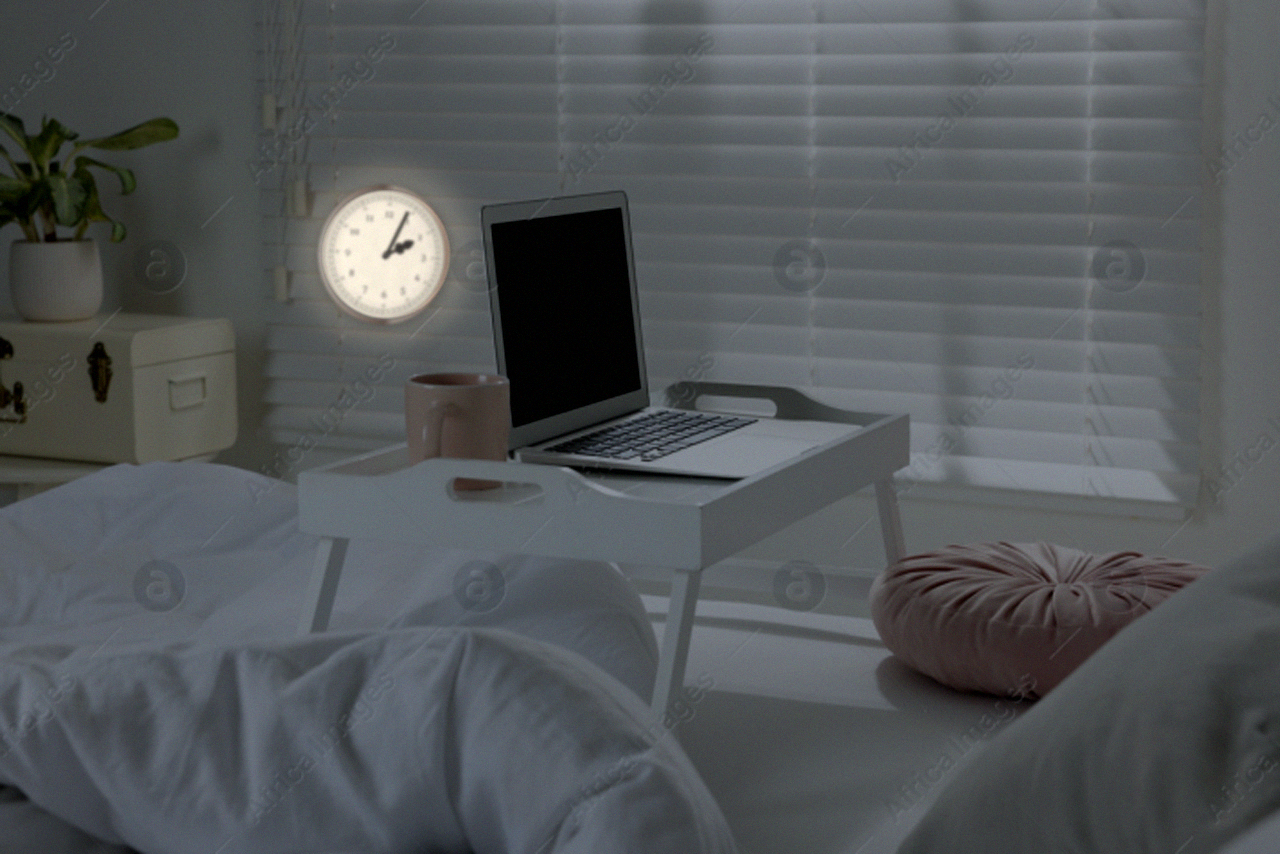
2:04
